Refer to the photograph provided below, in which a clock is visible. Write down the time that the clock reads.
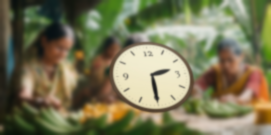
2:30
